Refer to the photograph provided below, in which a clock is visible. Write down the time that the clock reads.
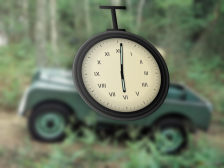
6:01
